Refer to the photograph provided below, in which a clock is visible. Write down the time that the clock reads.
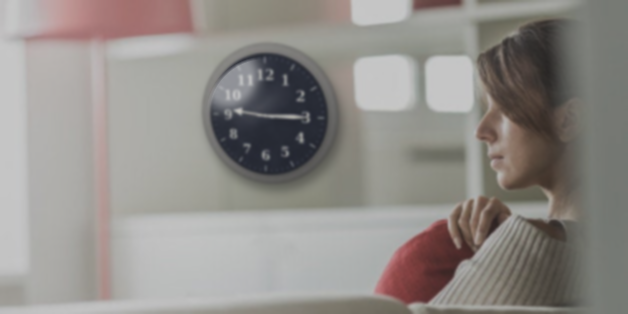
9:15
